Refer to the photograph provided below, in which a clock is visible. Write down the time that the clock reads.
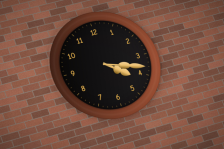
4:18
